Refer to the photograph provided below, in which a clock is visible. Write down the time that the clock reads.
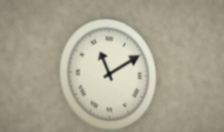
11:10
